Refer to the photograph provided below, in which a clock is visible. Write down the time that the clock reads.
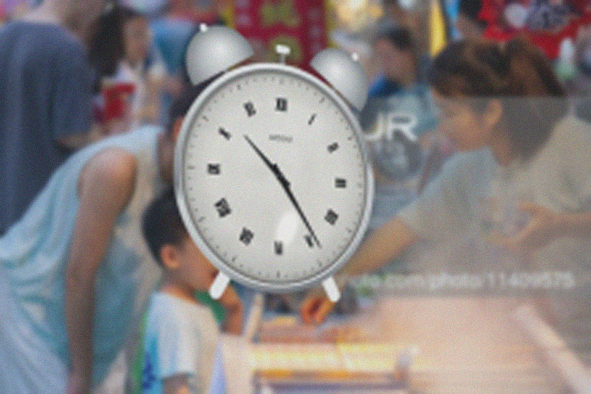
10:24
